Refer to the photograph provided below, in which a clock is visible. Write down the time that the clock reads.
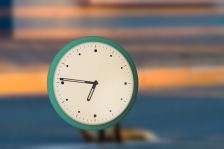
6:46
